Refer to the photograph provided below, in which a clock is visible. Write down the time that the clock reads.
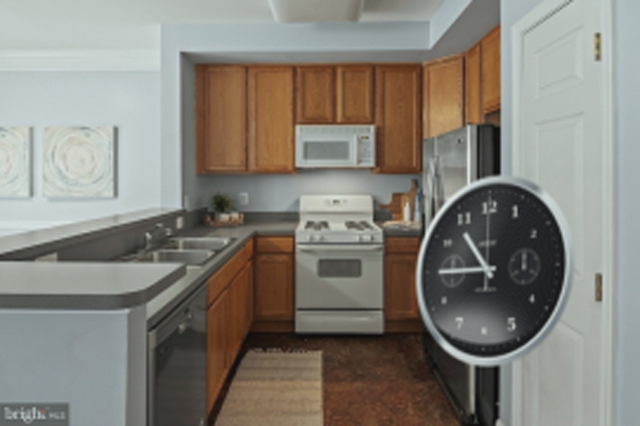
10:45
